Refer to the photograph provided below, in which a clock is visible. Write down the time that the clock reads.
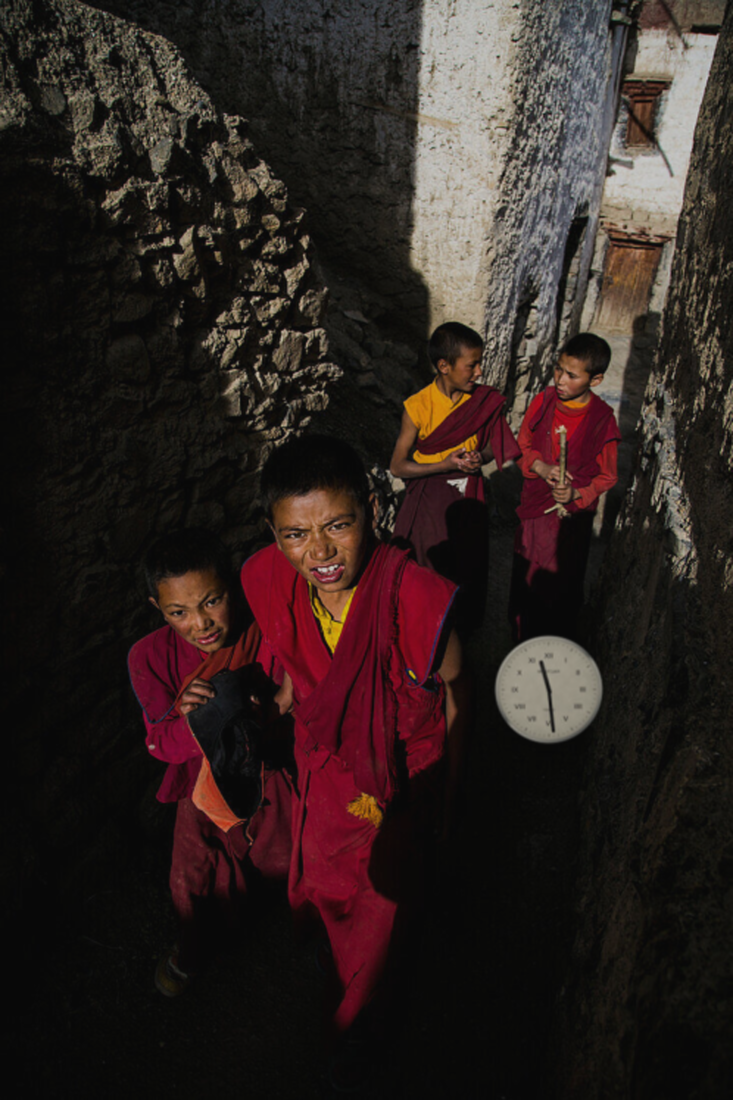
11:29
